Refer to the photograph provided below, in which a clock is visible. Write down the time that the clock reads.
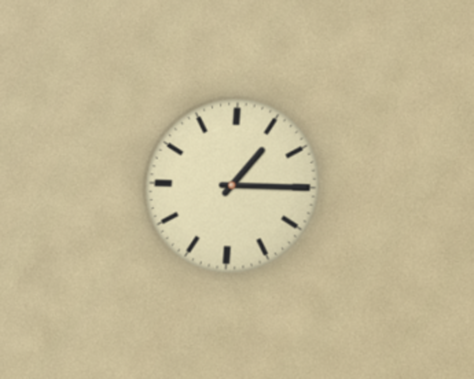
1:15
